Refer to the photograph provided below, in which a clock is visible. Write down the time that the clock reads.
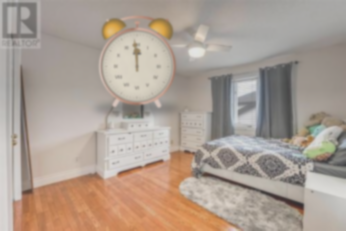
11:59
